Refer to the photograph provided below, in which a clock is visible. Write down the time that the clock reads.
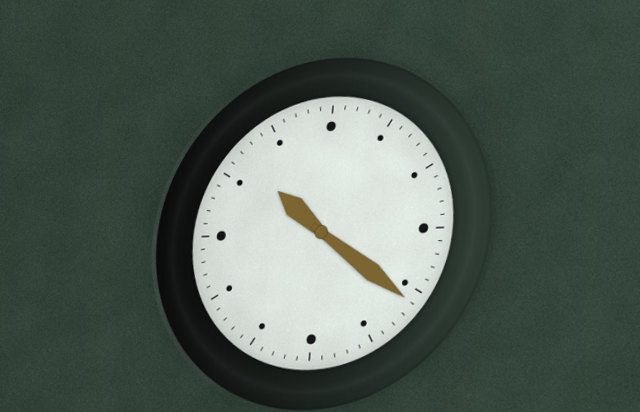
10:21
